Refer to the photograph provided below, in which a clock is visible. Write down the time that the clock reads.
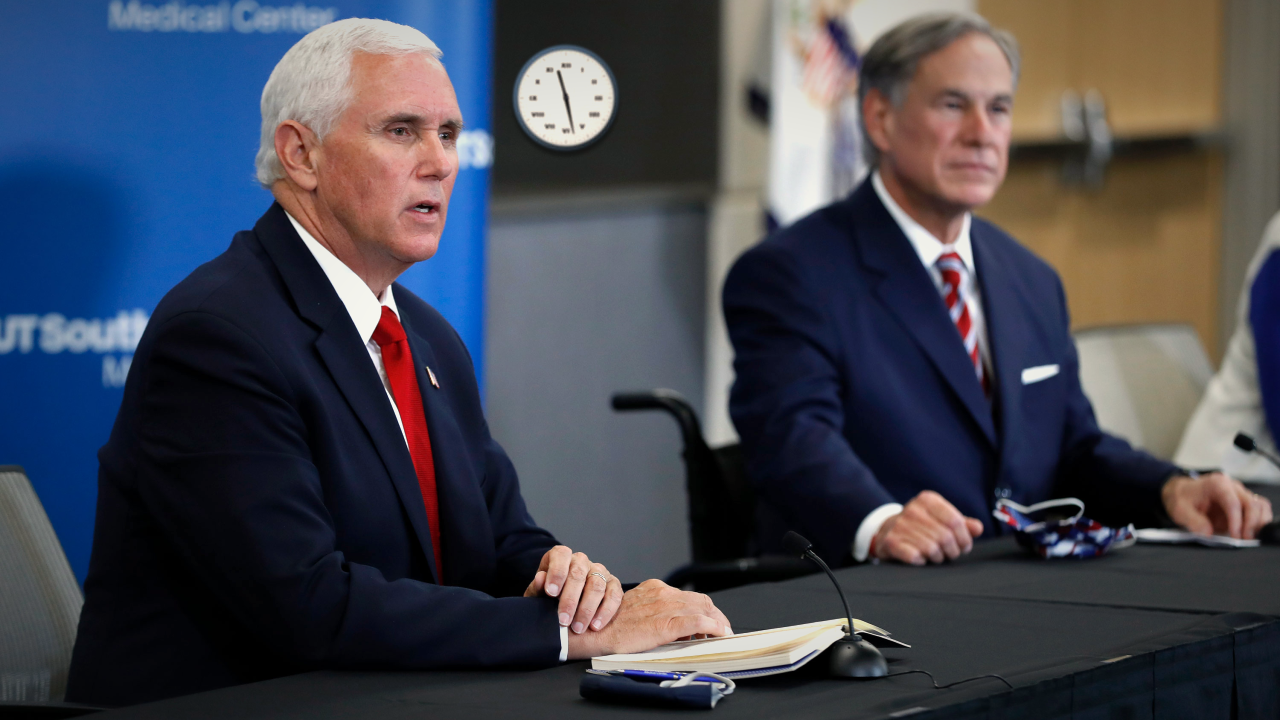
11:28
